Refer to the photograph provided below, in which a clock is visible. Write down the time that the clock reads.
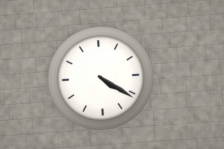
4:21
